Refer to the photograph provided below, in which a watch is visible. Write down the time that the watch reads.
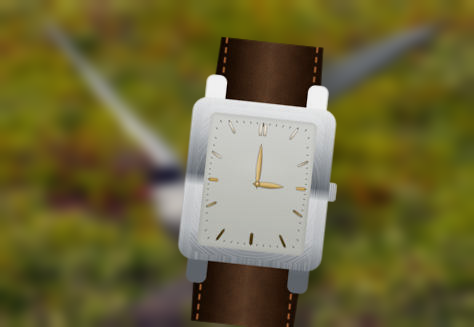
3:00
